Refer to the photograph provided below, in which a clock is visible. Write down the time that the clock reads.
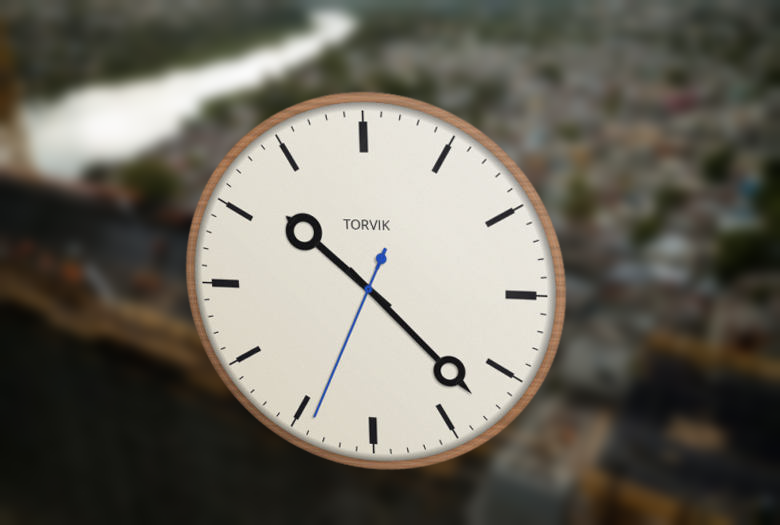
10:22:34
